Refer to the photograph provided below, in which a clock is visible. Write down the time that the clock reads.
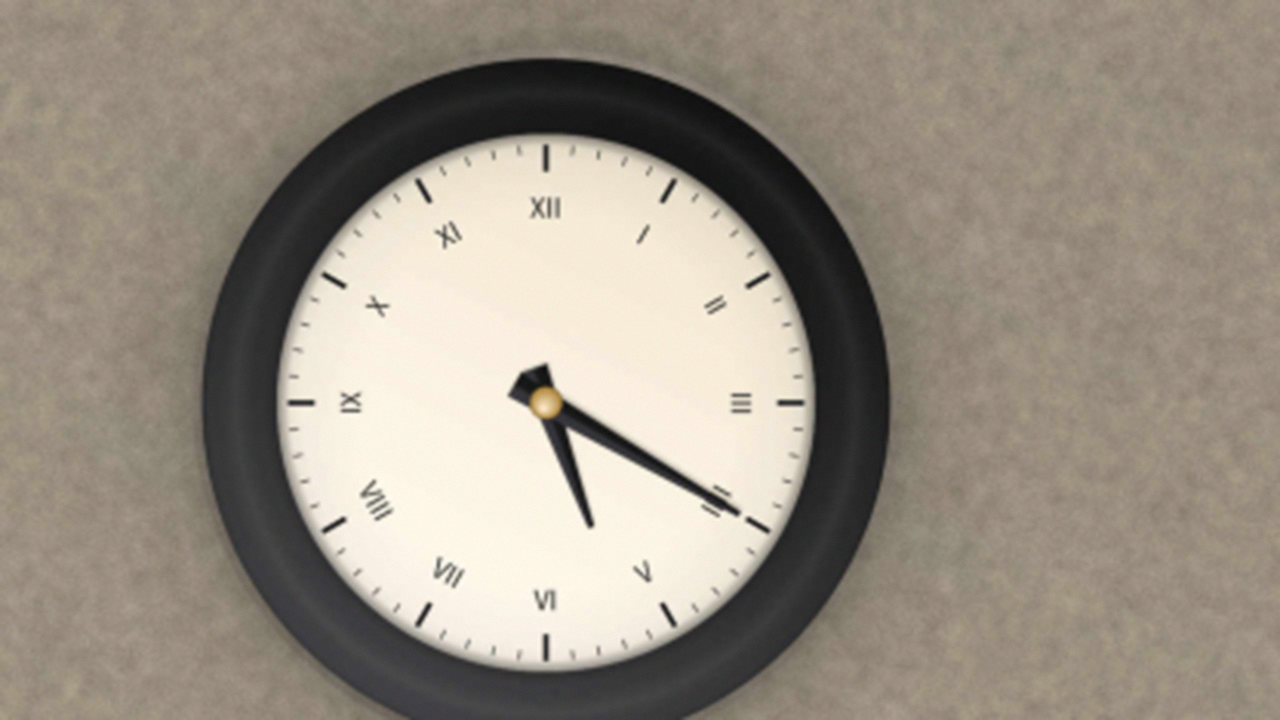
5:20
